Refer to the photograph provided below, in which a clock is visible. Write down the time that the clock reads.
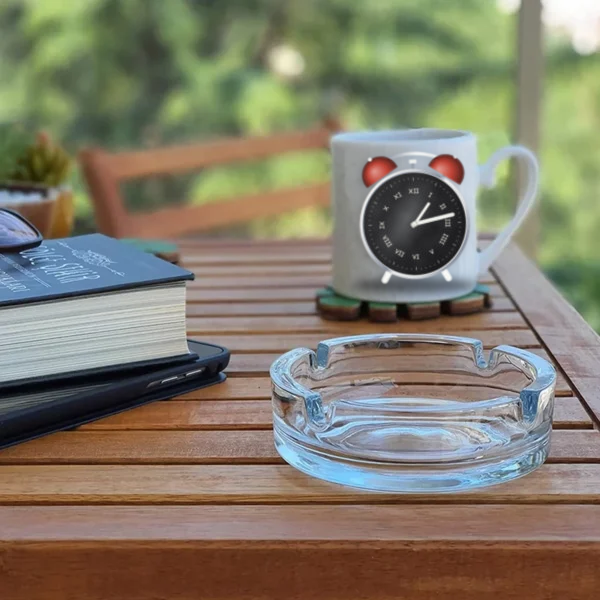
1:13
